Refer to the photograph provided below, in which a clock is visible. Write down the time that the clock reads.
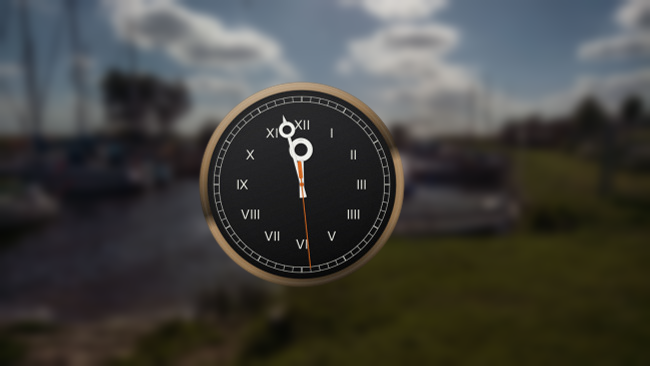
11:57:29
